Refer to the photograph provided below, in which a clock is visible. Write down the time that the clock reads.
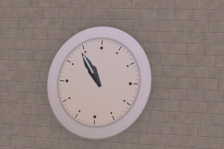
10:54
